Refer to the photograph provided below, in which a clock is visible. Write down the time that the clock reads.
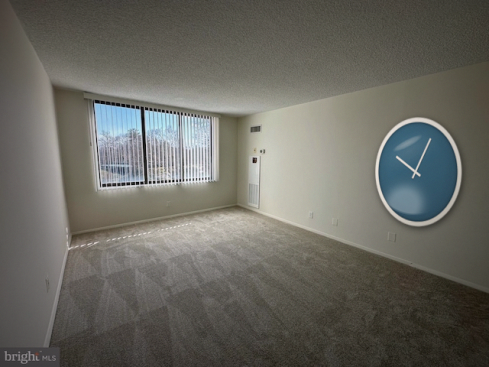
10:05
